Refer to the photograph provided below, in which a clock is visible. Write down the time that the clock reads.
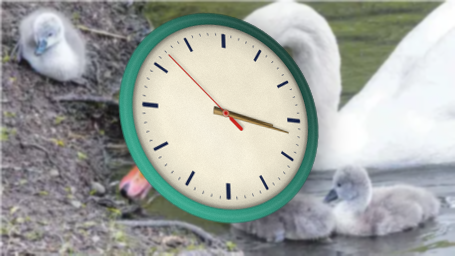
3:16:52
